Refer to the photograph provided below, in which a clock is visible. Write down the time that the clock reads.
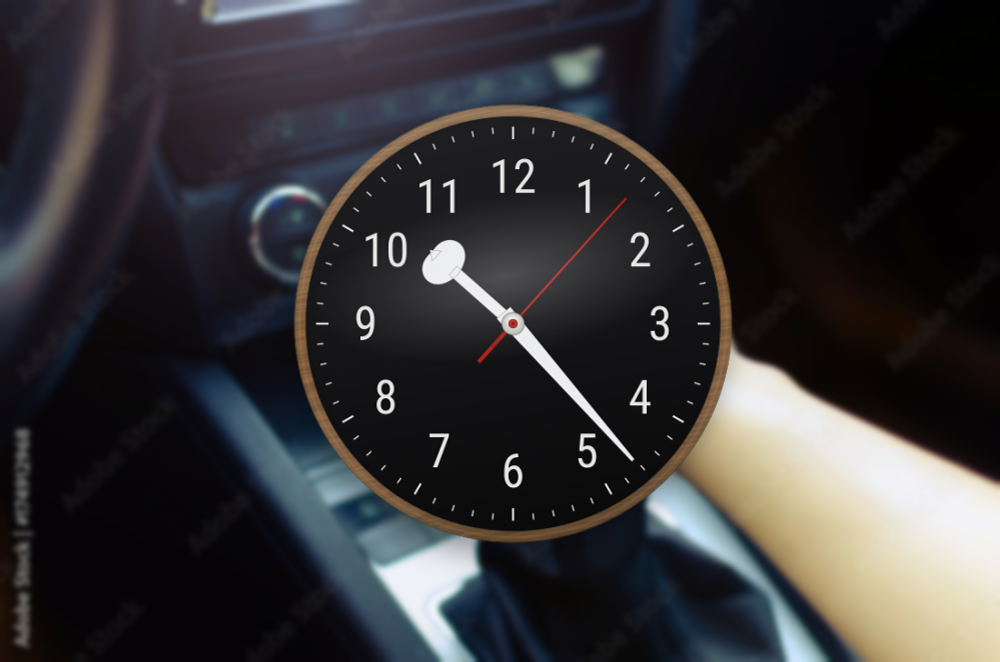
10:23:07
